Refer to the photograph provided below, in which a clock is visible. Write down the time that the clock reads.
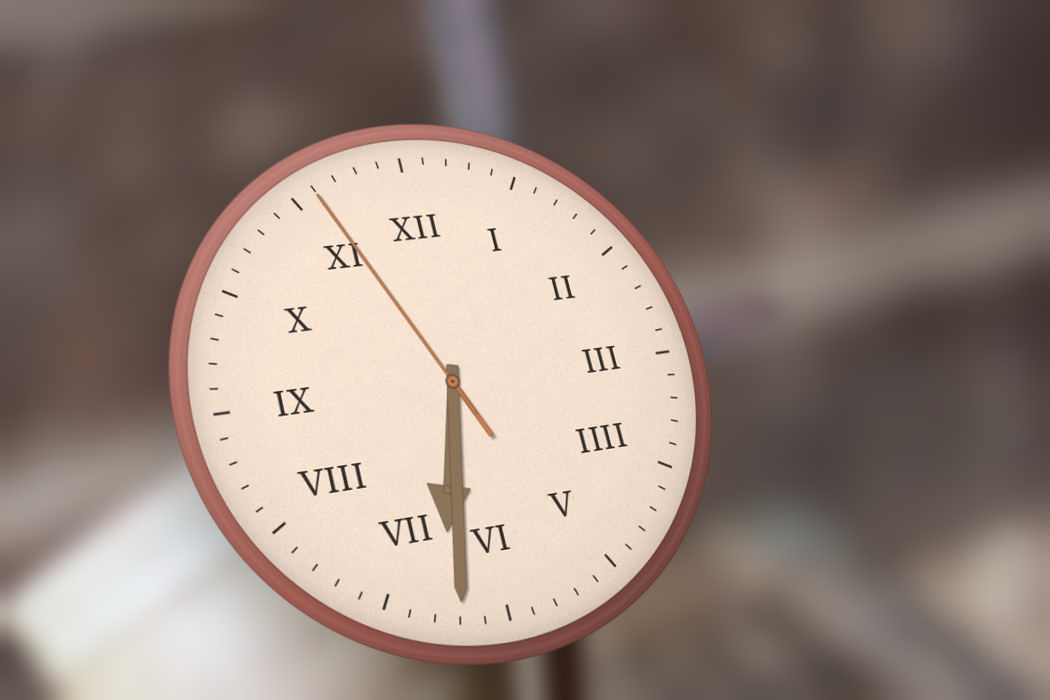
6:31:56
